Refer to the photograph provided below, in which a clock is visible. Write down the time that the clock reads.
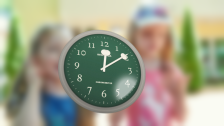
12:09
